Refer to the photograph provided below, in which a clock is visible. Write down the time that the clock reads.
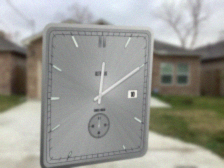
12:10
